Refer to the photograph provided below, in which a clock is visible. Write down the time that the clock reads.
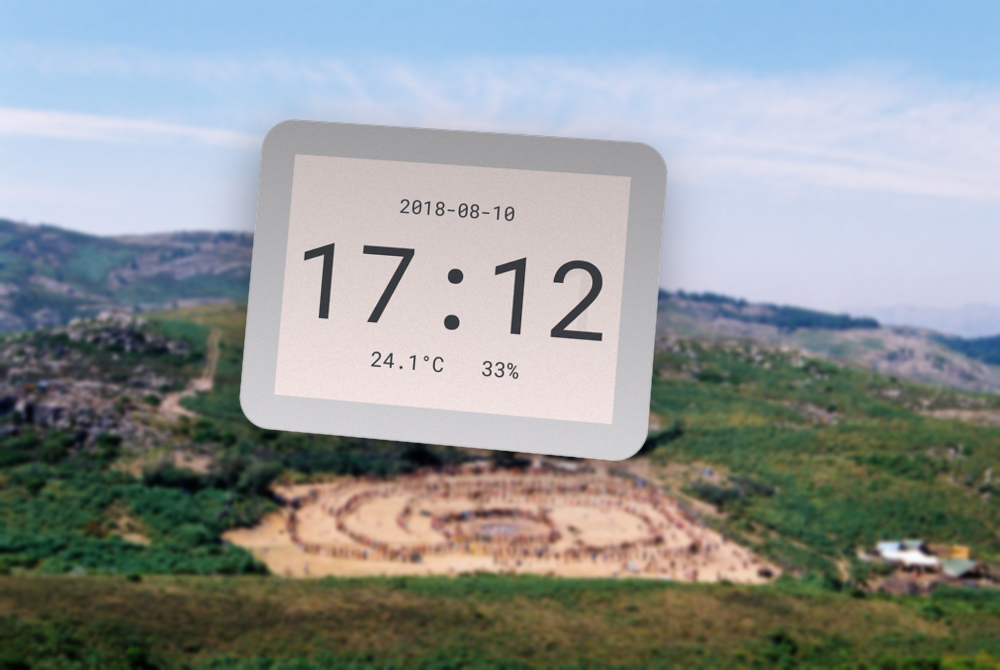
17:12
